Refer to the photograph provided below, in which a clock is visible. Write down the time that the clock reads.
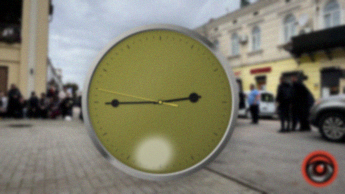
2:44:47
